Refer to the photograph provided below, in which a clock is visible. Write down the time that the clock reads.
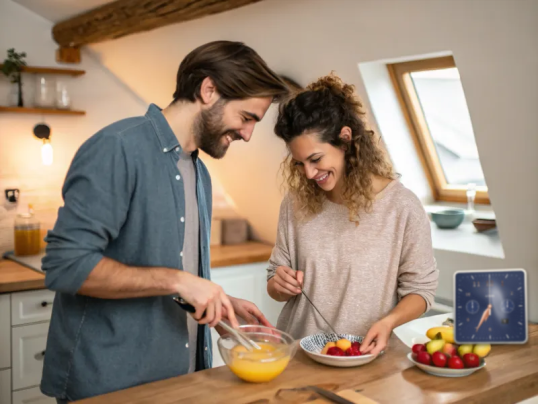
6:35
